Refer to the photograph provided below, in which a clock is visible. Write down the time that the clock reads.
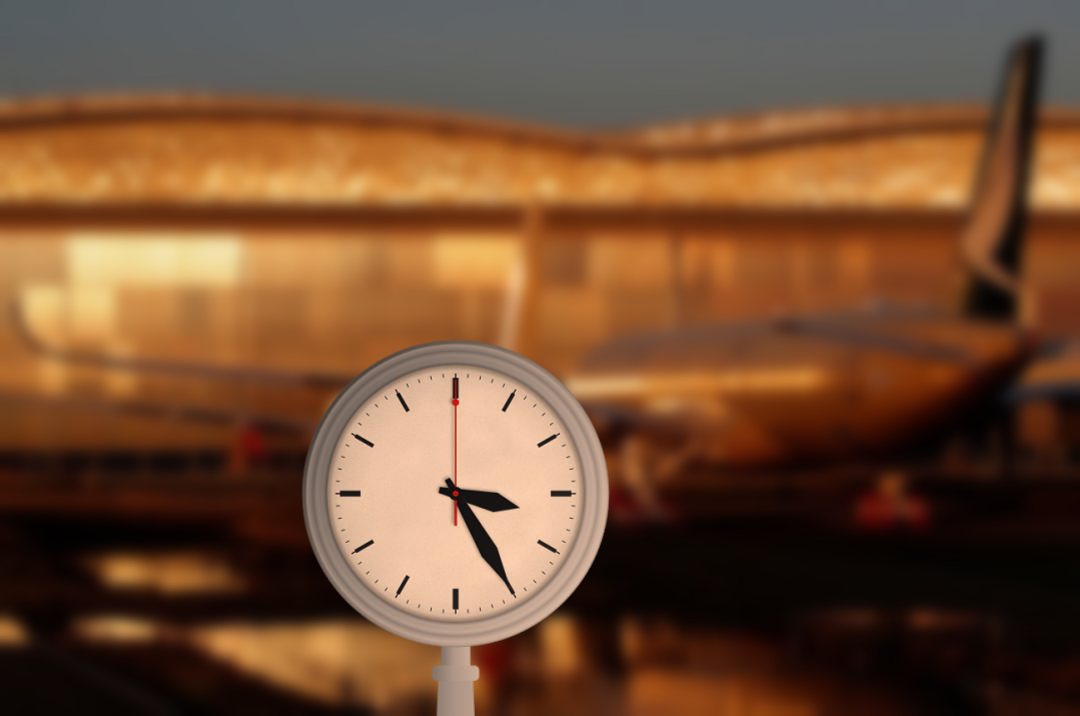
3:25:00
